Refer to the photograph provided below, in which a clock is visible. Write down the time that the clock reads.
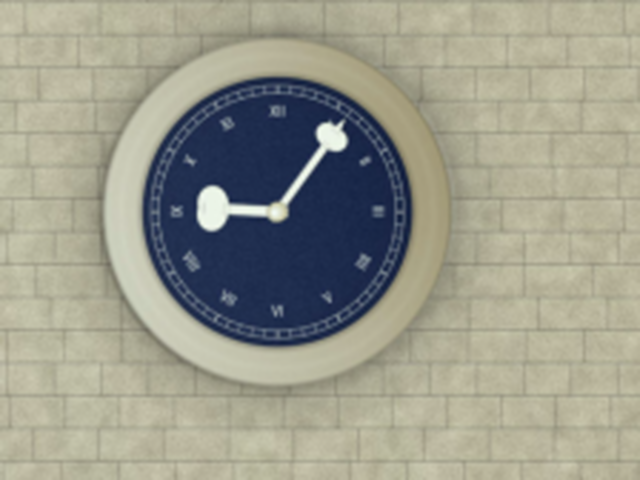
9:06
